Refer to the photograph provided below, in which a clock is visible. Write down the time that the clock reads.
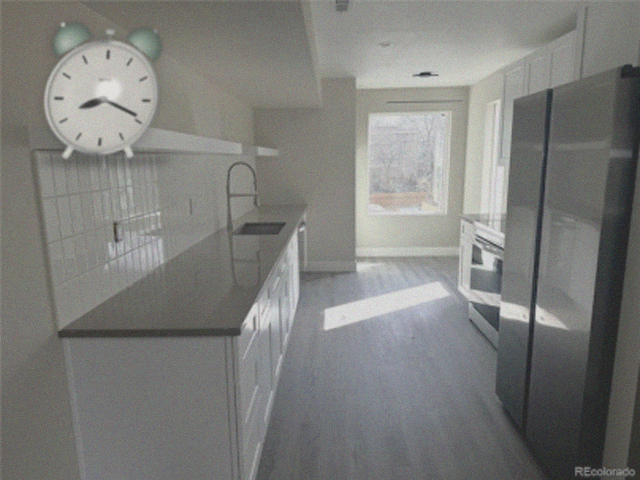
8:19
